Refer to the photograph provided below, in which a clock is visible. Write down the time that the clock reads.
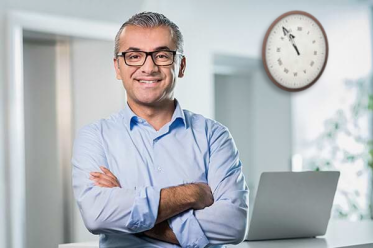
10:53
